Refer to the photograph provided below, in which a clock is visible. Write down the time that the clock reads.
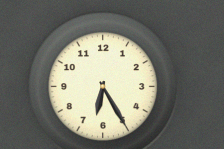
6:25
